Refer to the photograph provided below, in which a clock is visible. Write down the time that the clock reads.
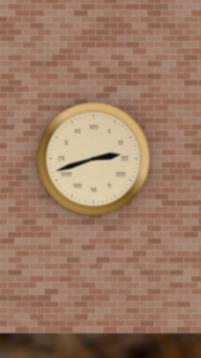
2:42
